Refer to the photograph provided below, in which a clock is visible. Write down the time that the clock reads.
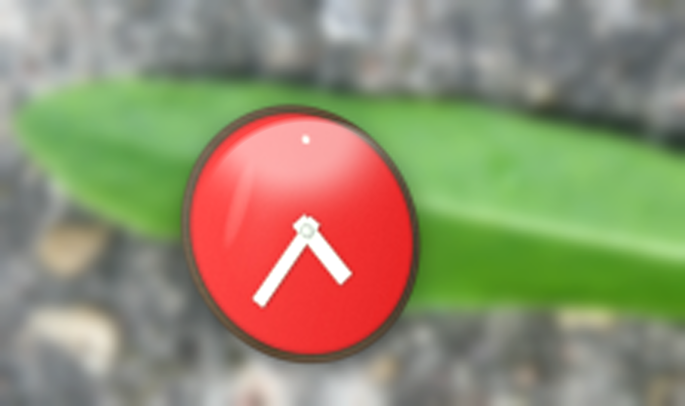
4:36
